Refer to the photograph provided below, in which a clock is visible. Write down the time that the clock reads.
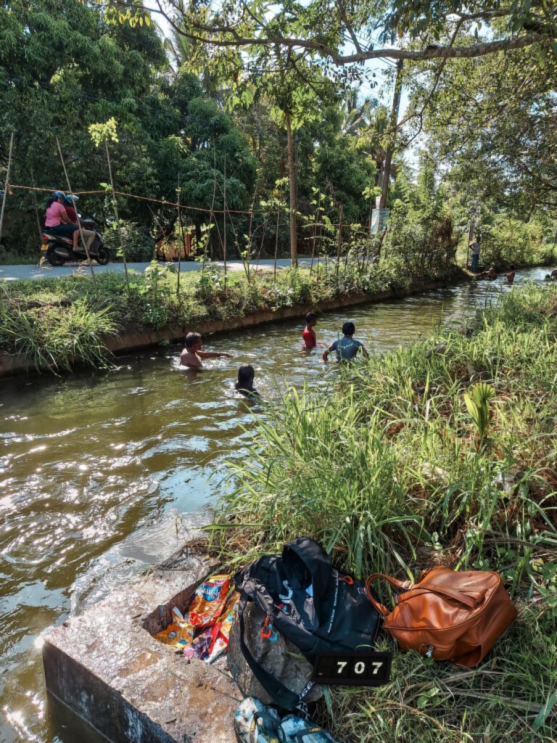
7:07
